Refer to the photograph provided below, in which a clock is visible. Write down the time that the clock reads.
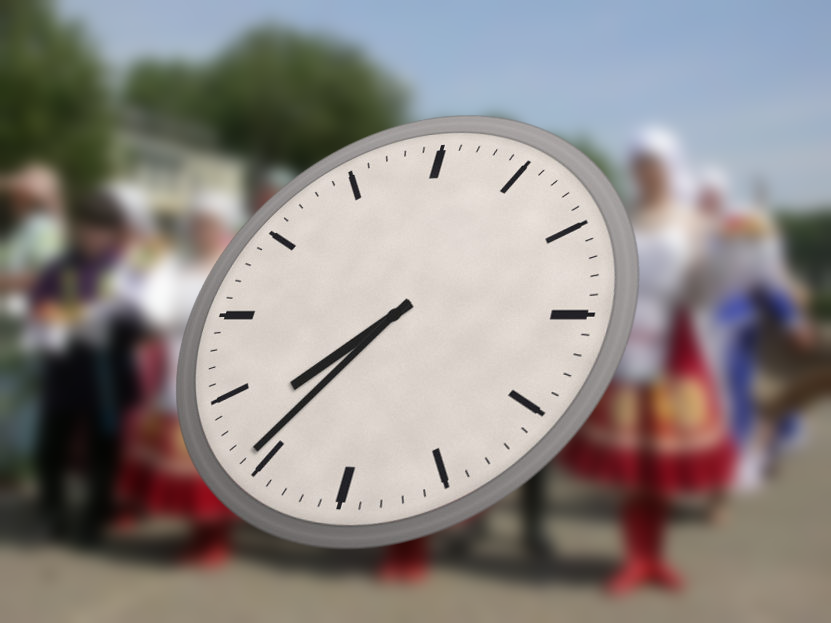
7:36
